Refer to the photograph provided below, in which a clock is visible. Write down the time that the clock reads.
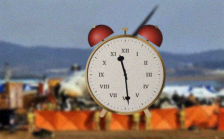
11:29
